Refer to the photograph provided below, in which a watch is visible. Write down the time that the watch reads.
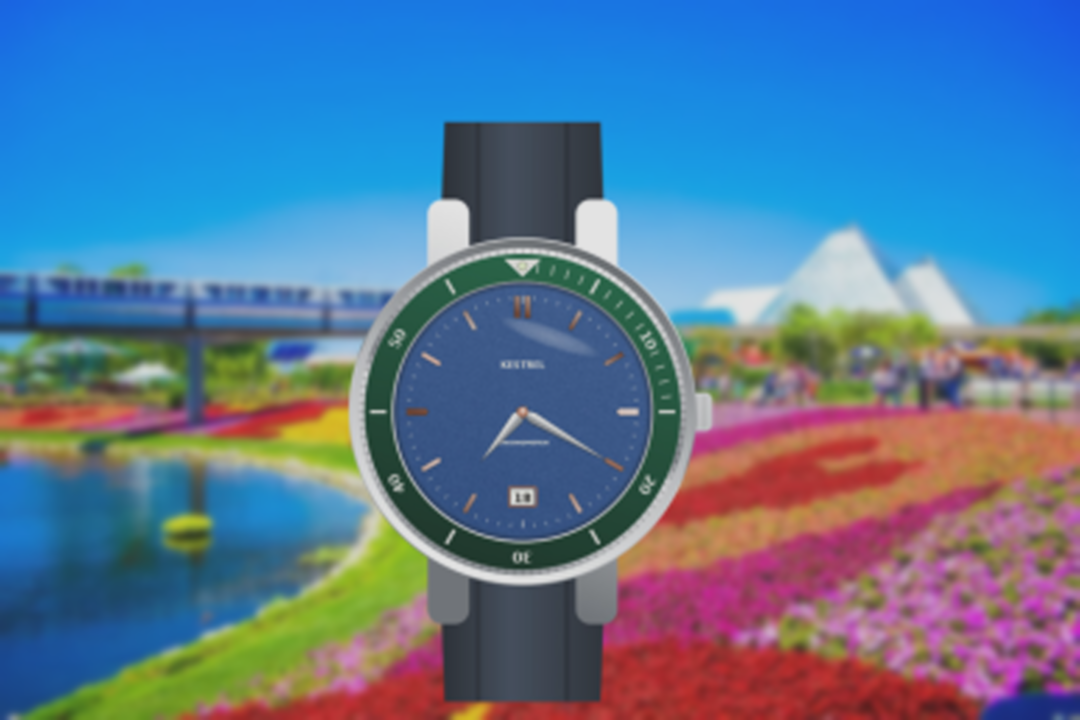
7:20
